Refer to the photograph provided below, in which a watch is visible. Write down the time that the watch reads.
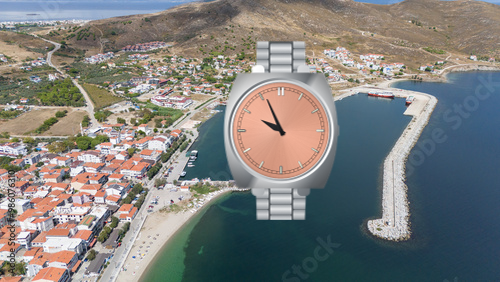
9:56
